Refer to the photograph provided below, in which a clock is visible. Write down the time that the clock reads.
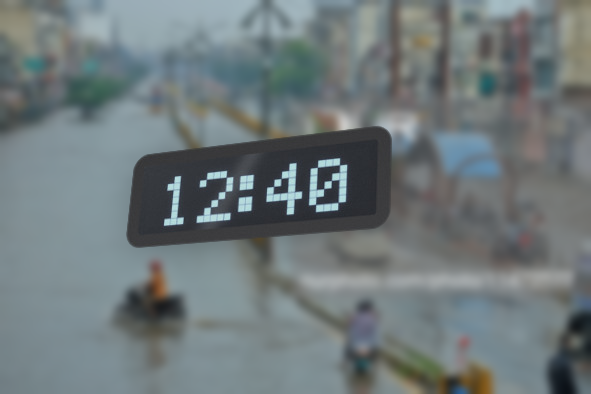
12:40
